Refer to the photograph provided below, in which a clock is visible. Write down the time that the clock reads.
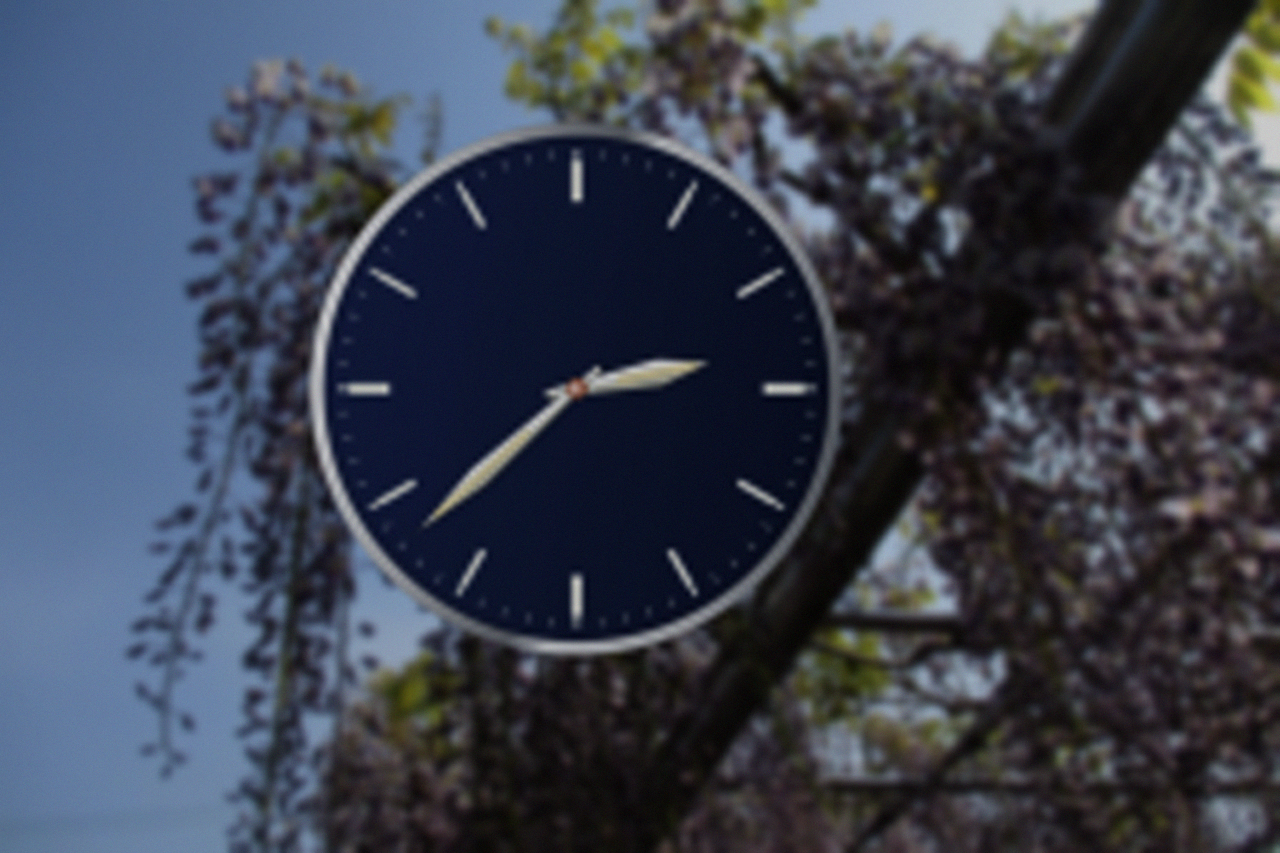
2:38
